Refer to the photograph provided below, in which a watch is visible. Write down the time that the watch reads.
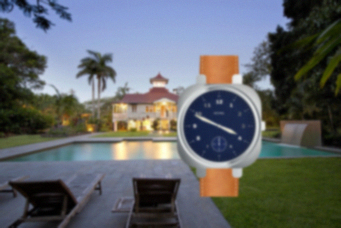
3:49
